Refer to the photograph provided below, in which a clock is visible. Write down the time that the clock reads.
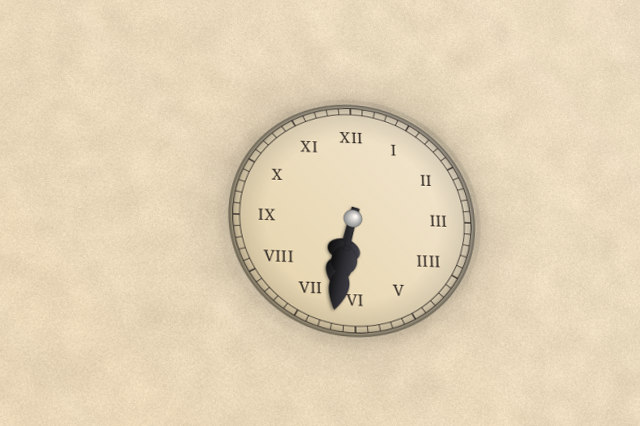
6:32
